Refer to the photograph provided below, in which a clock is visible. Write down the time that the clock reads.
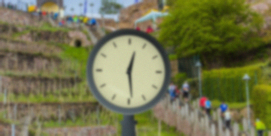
12:29
